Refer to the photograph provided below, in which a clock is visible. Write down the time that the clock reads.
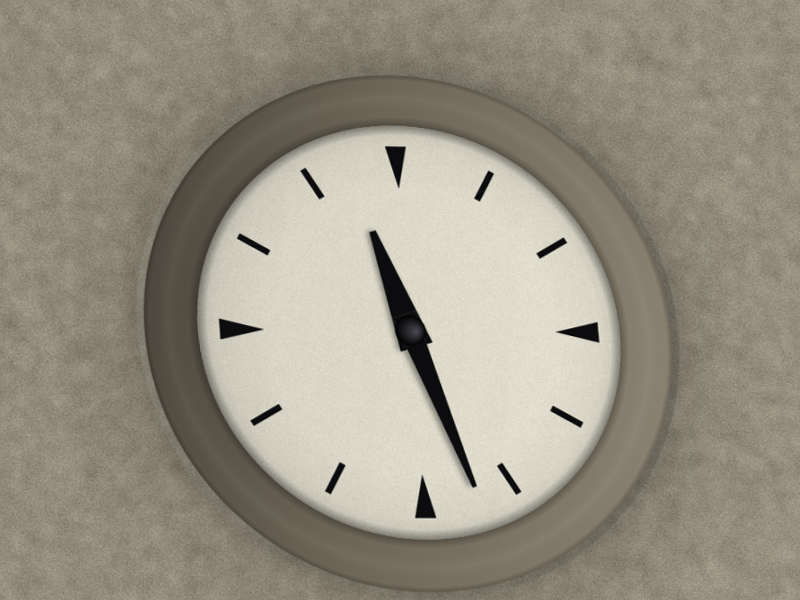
11:27
